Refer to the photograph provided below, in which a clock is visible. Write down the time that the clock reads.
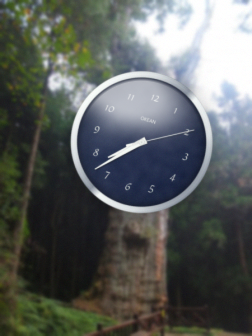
7:37:10
